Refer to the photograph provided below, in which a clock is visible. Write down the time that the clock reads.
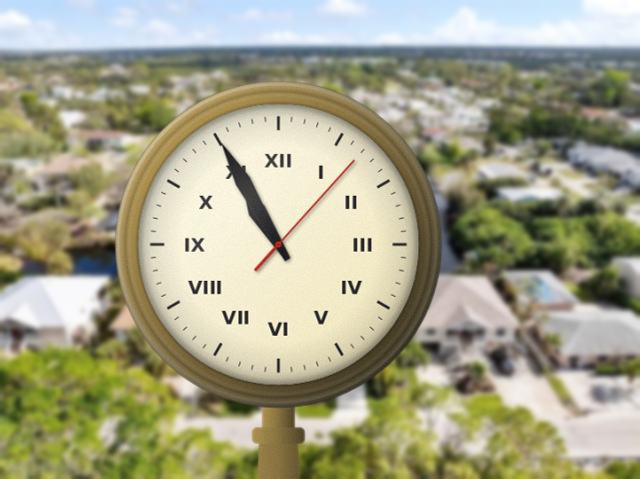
10:55:07
